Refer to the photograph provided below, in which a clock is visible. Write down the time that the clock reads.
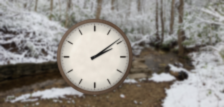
2:09
